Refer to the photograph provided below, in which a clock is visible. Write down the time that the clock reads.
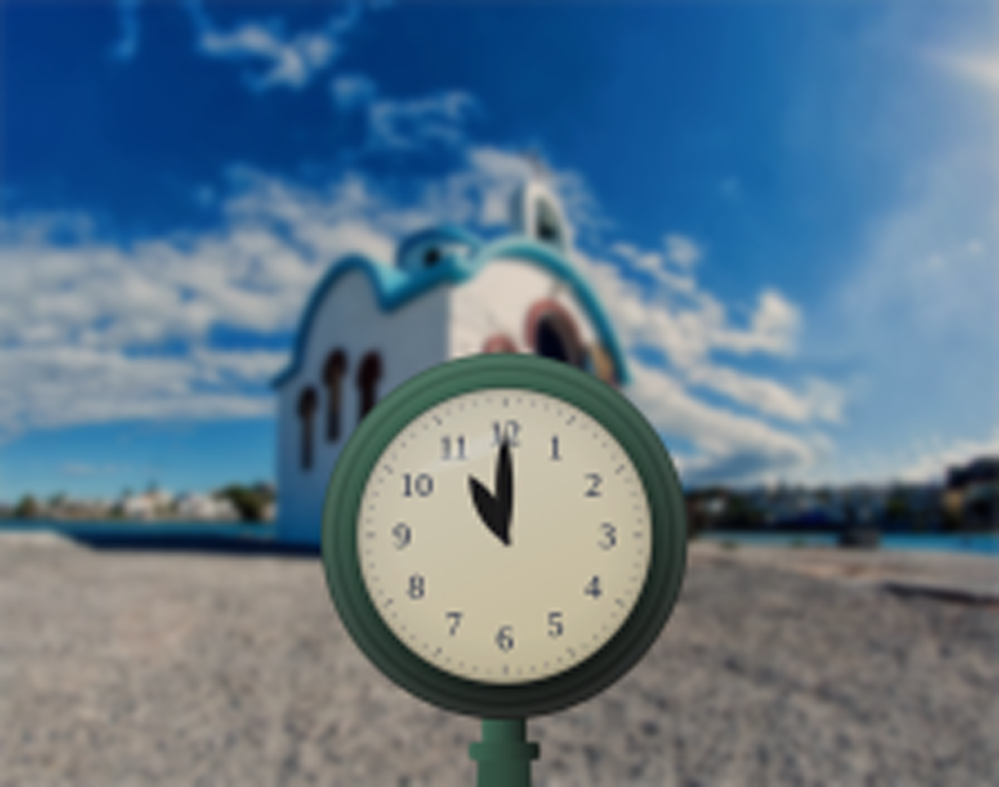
11:00
